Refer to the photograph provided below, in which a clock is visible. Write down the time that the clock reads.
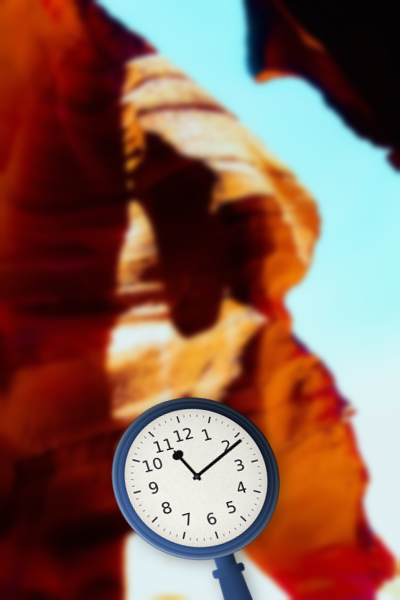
11:11
